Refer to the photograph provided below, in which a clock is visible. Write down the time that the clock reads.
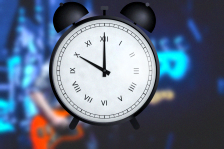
10:00
